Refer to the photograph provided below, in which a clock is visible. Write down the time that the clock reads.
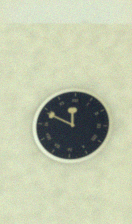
11:49
